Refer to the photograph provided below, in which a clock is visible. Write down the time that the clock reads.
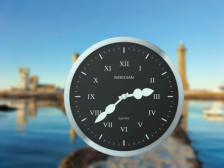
2:38
